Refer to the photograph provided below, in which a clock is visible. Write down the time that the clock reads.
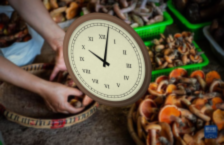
10:02
